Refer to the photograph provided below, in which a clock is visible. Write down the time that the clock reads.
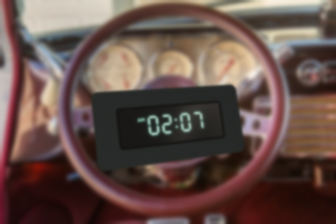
2:07
